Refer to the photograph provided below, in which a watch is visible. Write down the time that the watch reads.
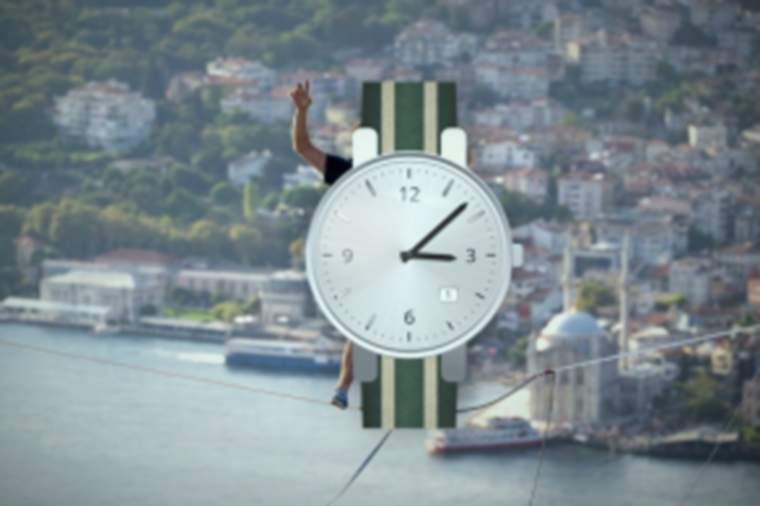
3:08
